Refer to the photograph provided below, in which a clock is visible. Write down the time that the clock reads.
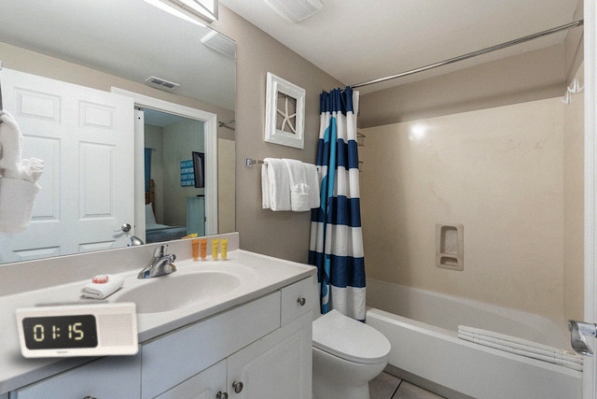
1:15
